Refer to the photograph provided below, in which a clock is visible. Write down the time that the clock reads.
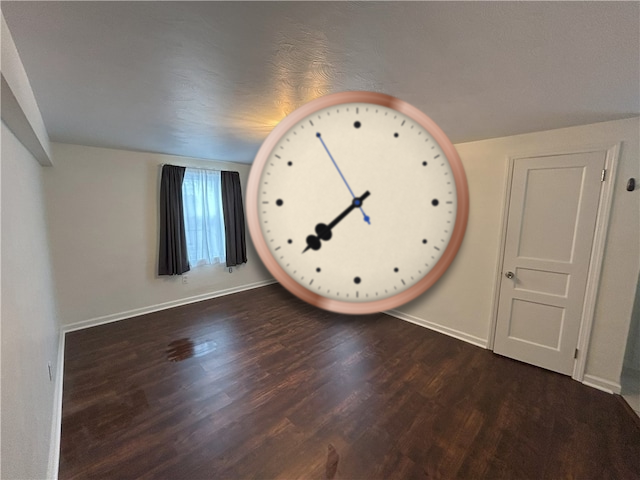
7:37:55
